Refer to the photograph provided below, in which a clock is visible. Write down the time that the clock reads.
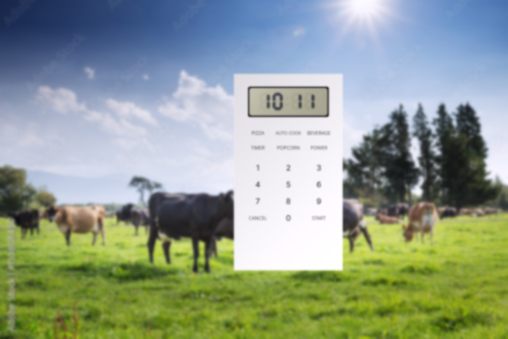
10:11
